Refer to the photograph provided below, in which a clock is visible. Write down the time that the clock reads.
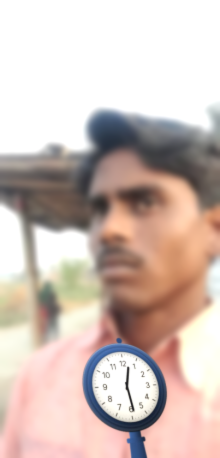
12:29
